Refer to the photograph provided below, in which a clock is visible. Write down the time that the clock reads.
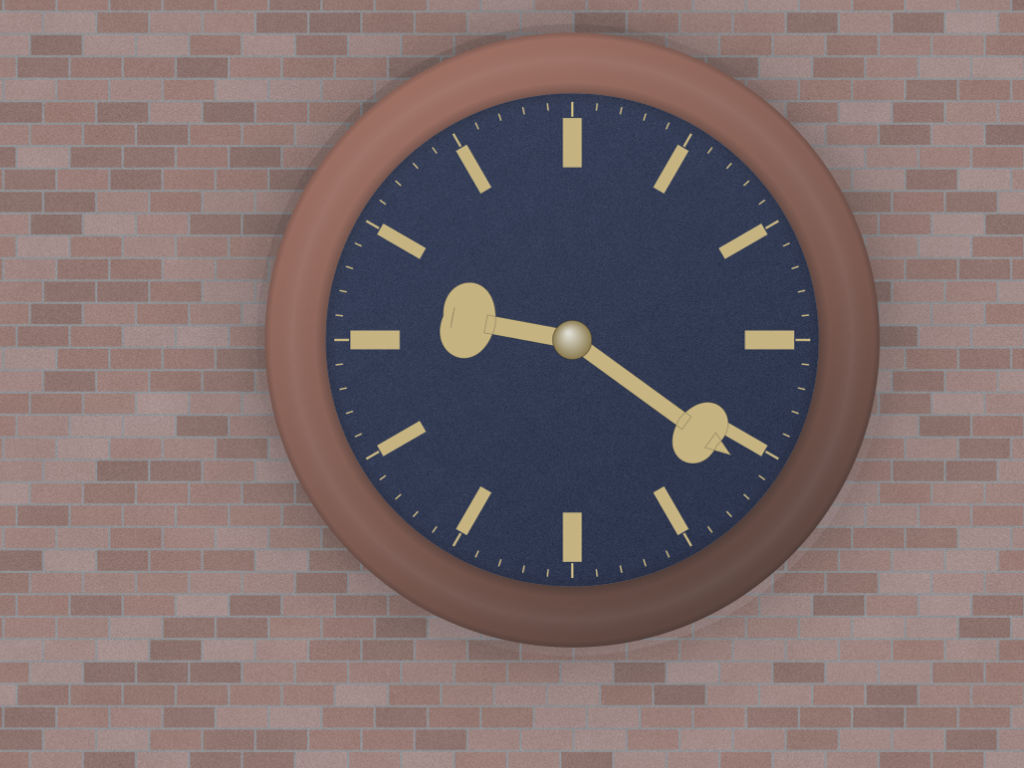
9:21
